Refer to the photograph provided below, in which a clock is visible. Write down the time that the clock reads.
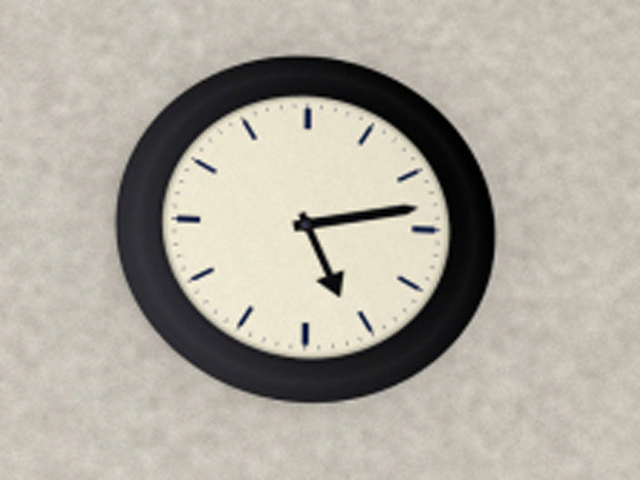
5:13
